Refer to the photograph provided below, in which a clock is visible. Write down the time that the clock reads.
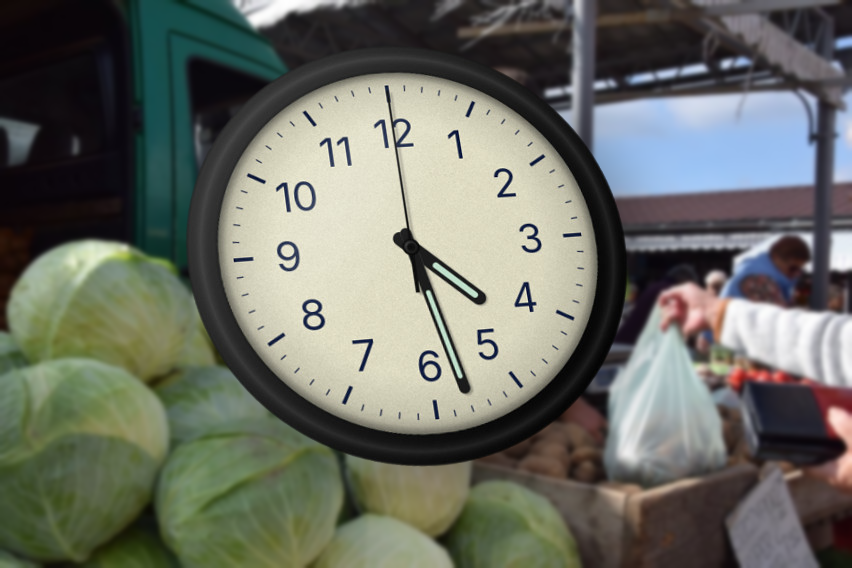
4:28:00
